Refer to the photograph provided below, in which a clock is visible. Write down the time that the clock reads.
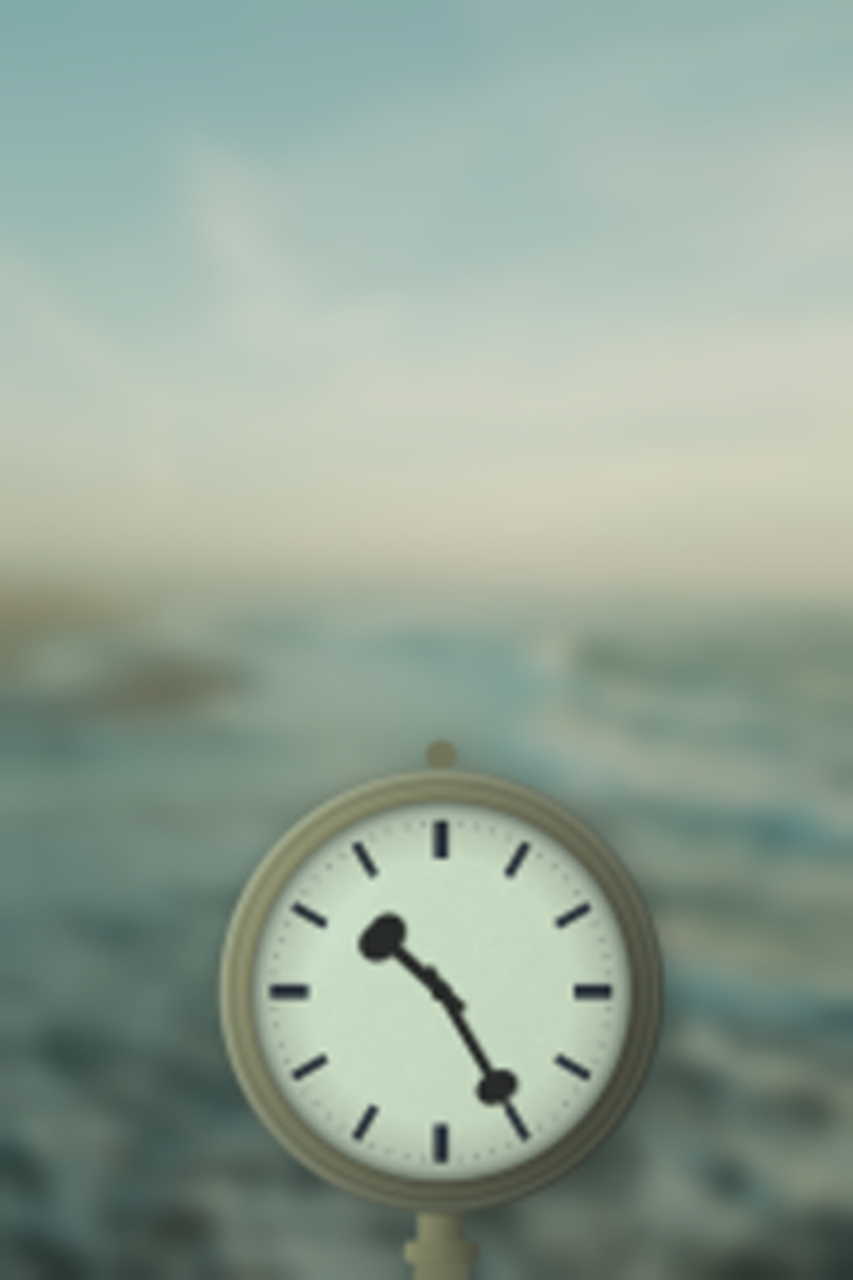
10:25
